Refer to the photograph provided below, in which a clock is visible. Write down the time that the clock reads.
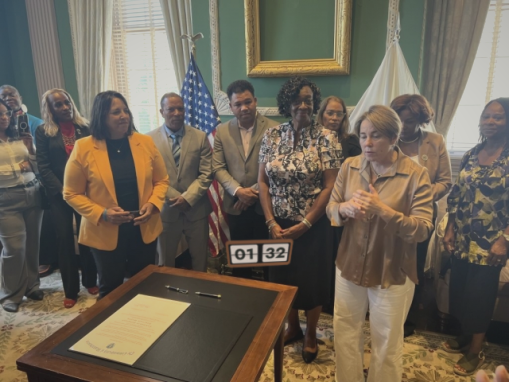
1:32
